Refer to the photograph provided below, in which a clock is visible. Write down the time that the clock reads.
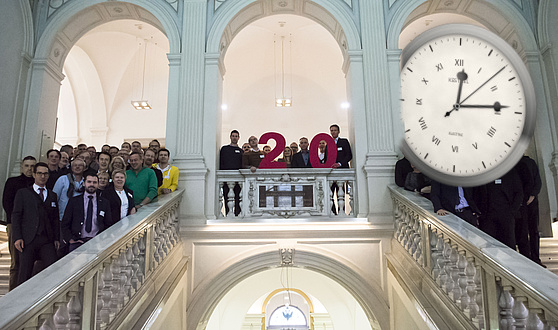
12:14:08
